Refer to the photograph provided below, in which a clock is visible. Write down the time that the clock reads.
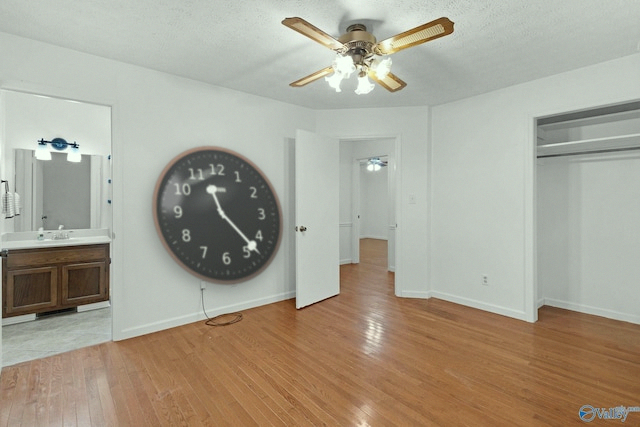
11:23
